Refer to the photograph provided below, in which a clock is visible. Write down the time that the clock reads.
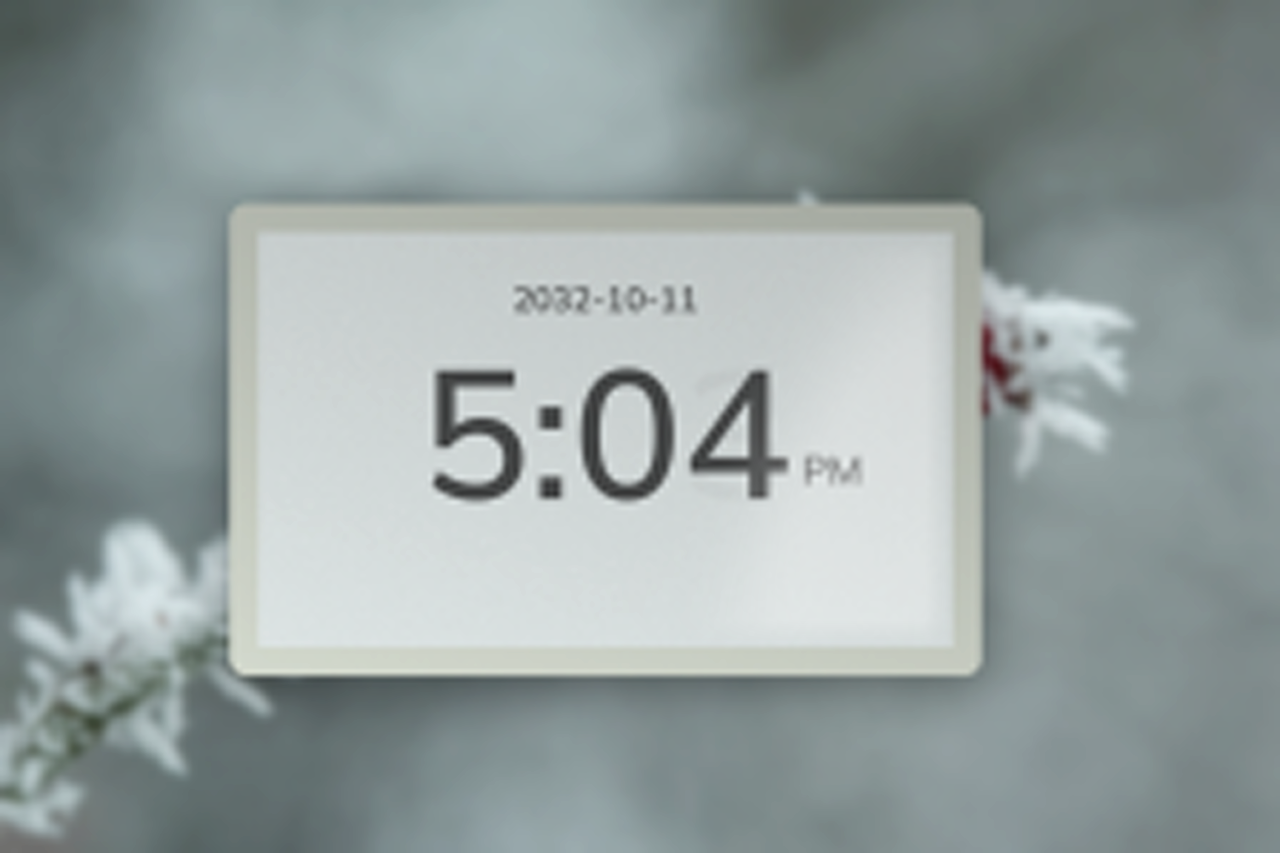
5:04
